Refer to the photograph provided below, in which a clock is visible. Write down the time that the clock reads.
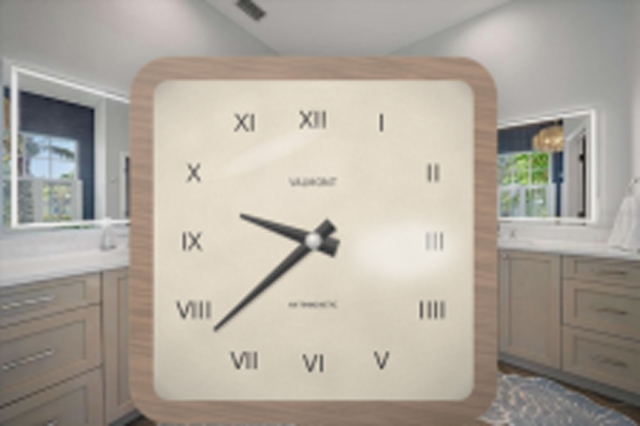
9:38
